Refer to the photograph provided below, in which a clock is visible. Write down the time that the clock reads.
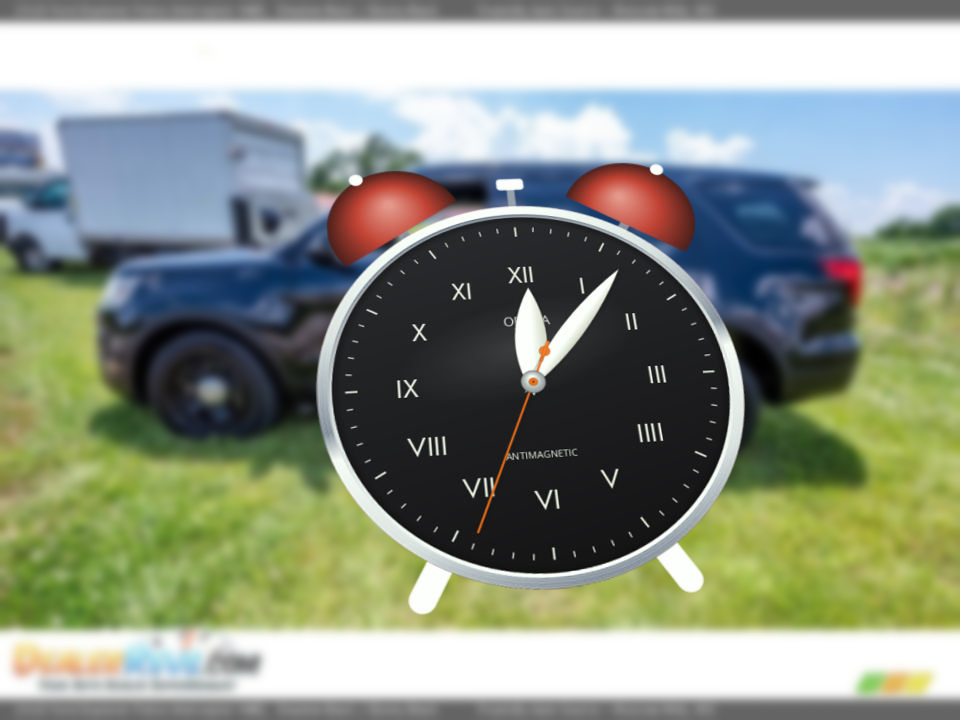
12:06:34
